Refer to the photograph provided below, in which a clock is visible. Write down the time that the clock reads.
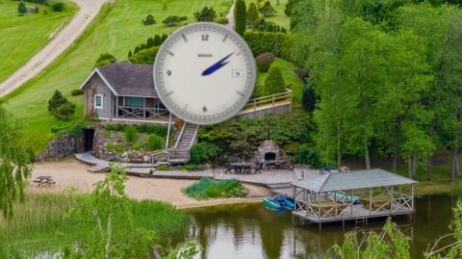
2:09
